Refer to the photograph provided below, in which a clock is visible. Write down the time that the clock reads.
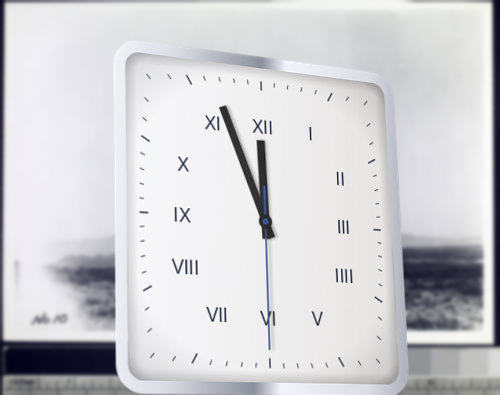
11:56:30
